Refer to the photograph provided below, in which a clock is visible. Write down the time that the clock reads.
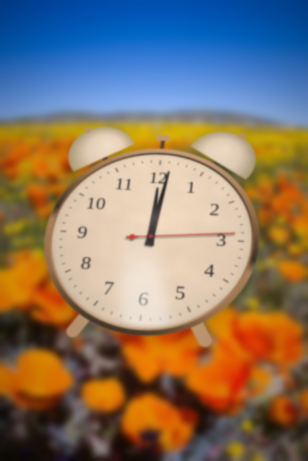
12:01:14
